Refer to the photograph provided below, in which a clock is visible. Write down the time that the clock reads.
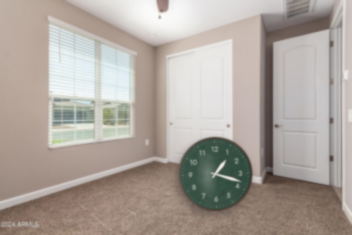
1:18
